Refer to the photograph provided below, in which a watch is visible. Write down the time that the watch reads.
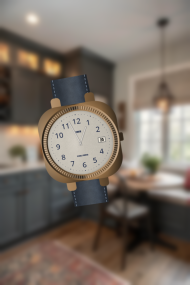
12:57
